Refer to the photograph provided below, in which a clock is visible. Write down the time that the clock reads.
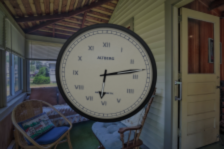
6:13
